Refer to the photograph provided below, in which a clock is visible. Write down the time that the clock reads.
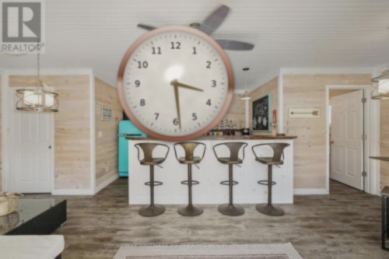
3:29
